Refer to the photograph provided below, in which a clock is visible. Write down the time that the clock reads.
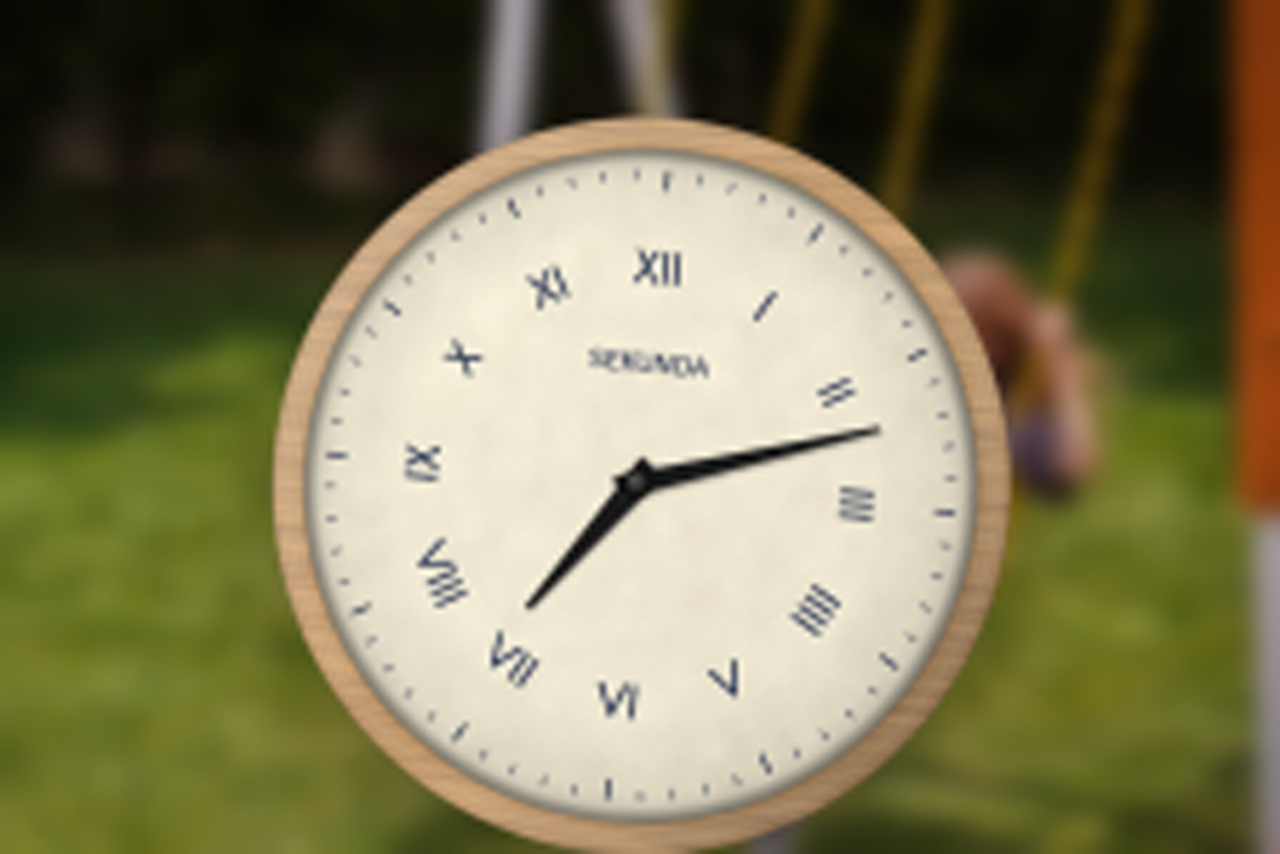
7:12
